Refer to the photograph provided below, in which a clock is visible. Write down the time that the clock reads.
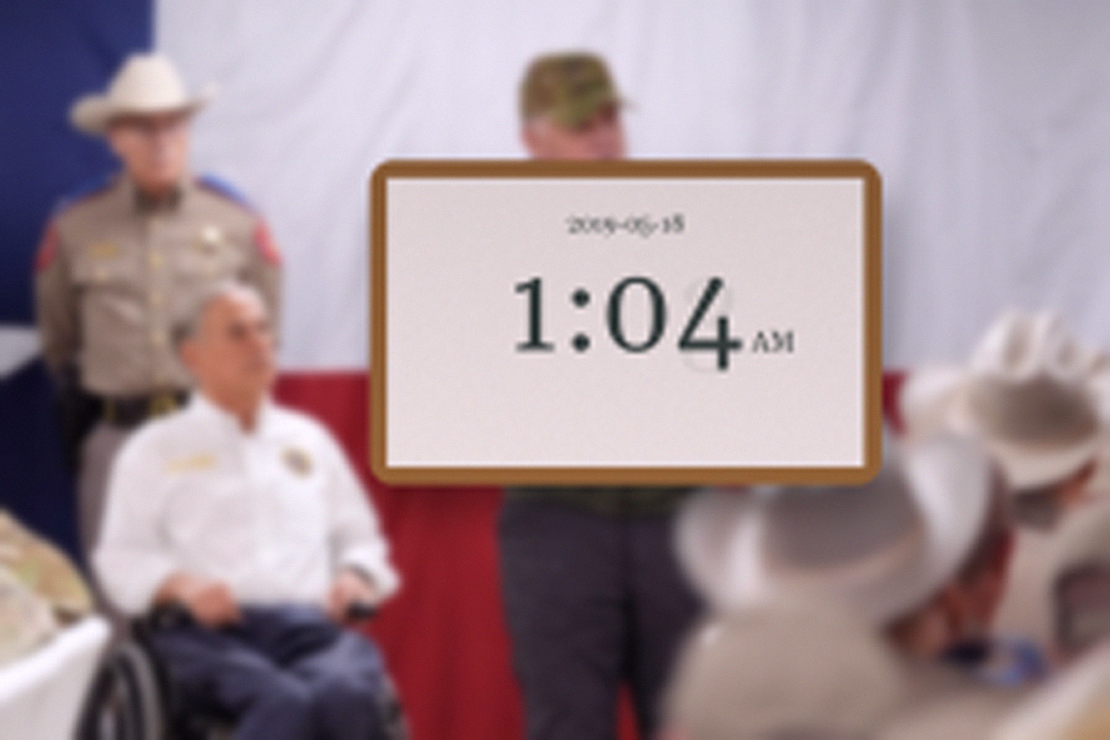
1:04
